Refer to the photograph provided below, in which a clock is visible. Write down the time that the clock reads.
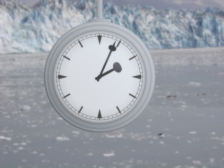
2:04
